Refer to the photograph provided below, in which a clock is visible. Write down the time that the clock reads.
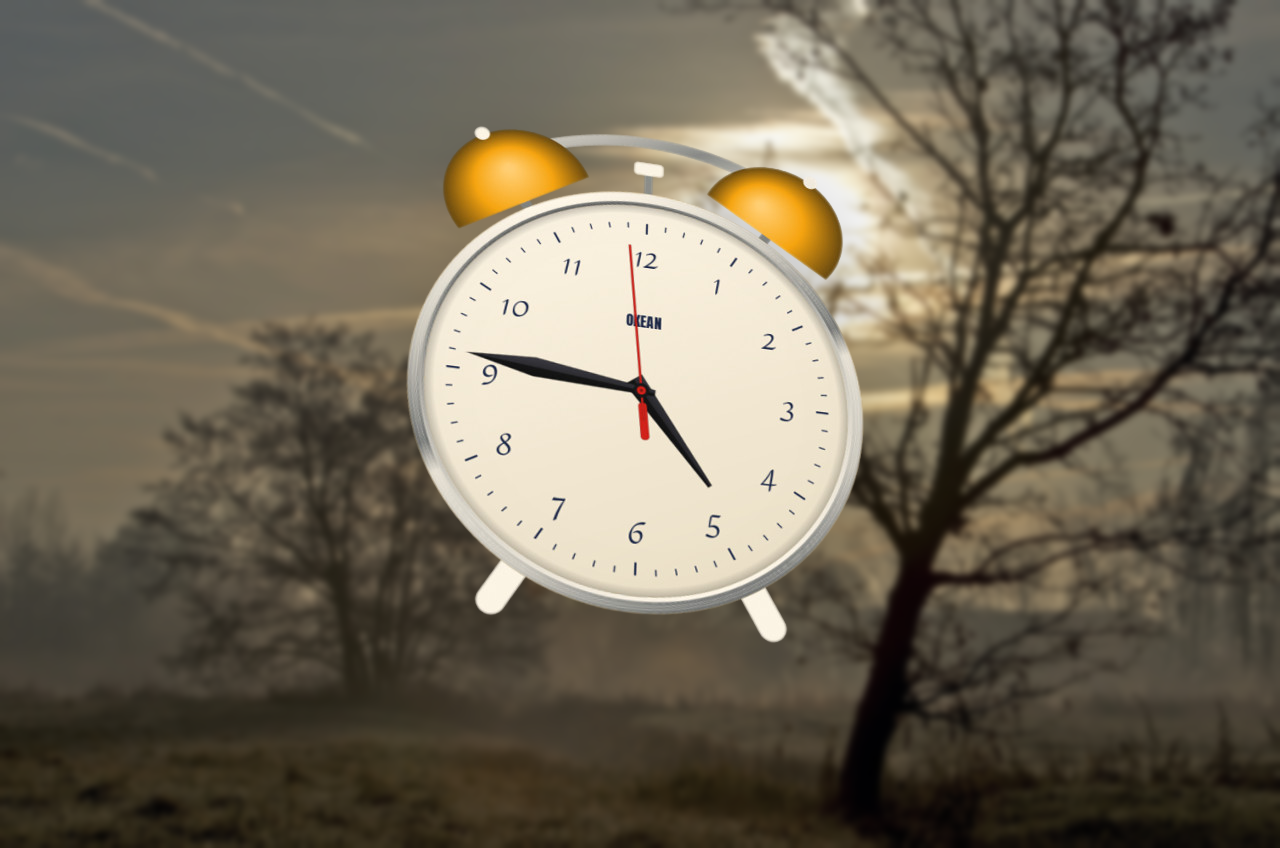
4:45:59
